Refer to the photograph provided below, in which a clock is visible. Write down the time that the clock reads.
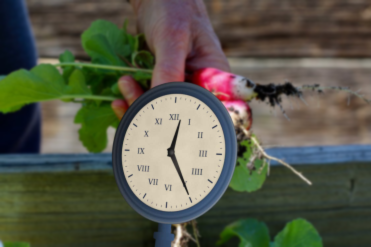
12:25
